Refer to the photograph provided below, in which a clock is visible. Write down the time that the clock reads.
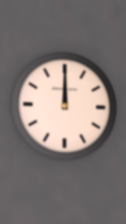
12:00
